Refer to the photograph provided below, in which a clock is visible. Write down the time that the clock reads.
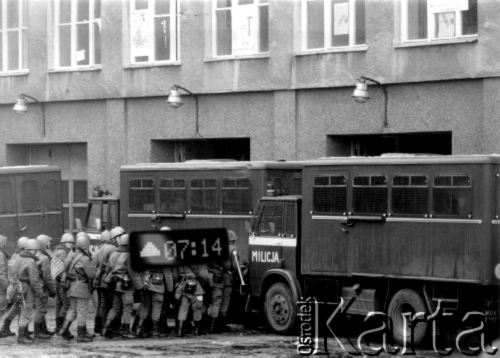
7:14
